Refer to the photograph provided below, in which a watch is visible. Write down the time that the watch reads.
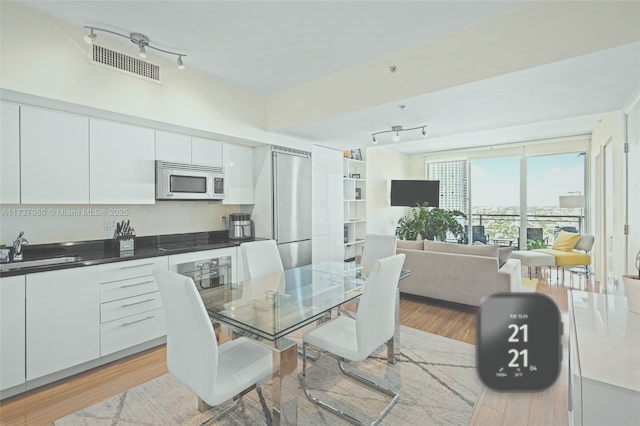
21:21
